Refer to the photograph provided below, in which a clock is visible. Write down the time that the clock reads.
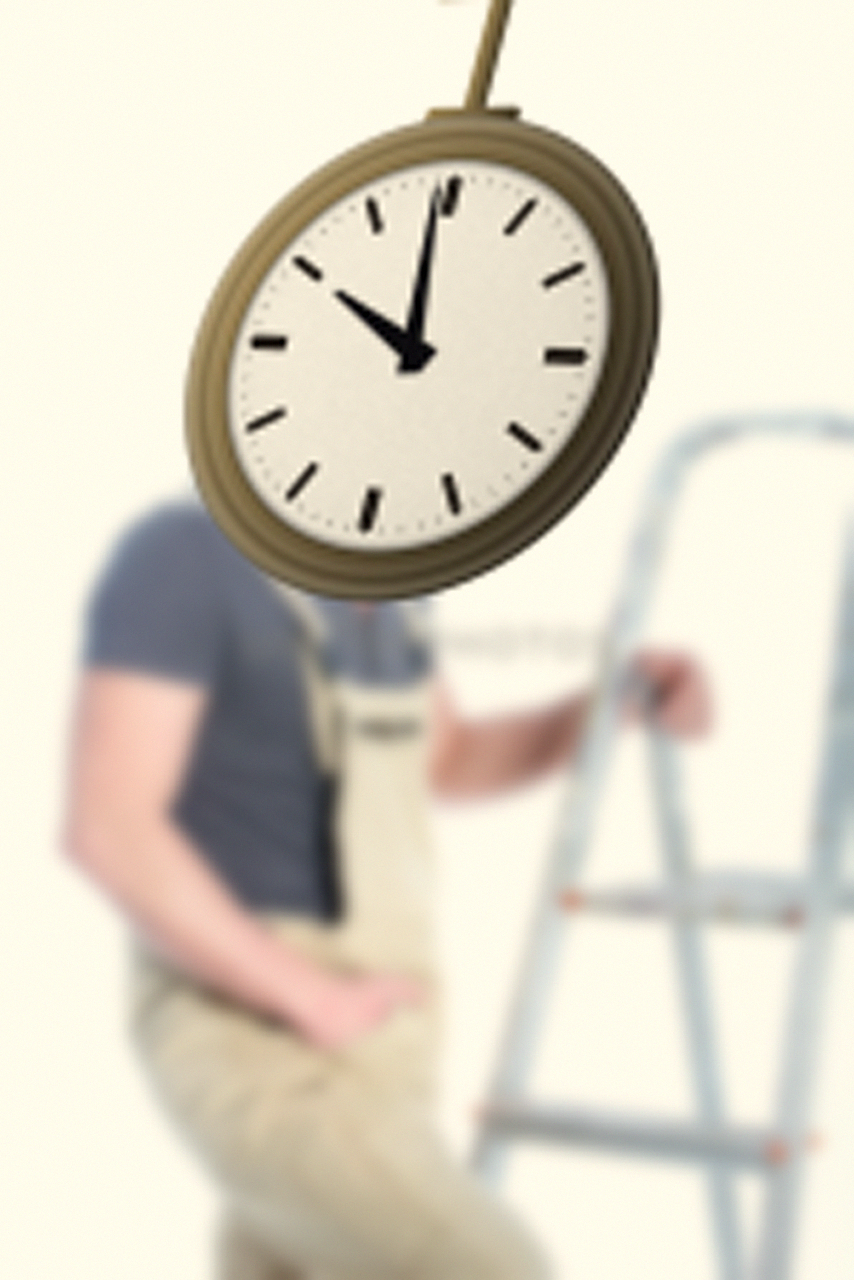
9:59
